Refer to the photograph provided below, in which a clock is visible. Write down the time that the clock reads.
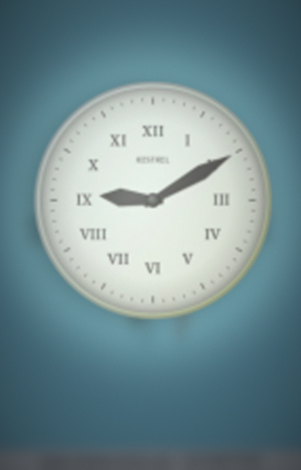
9:10
